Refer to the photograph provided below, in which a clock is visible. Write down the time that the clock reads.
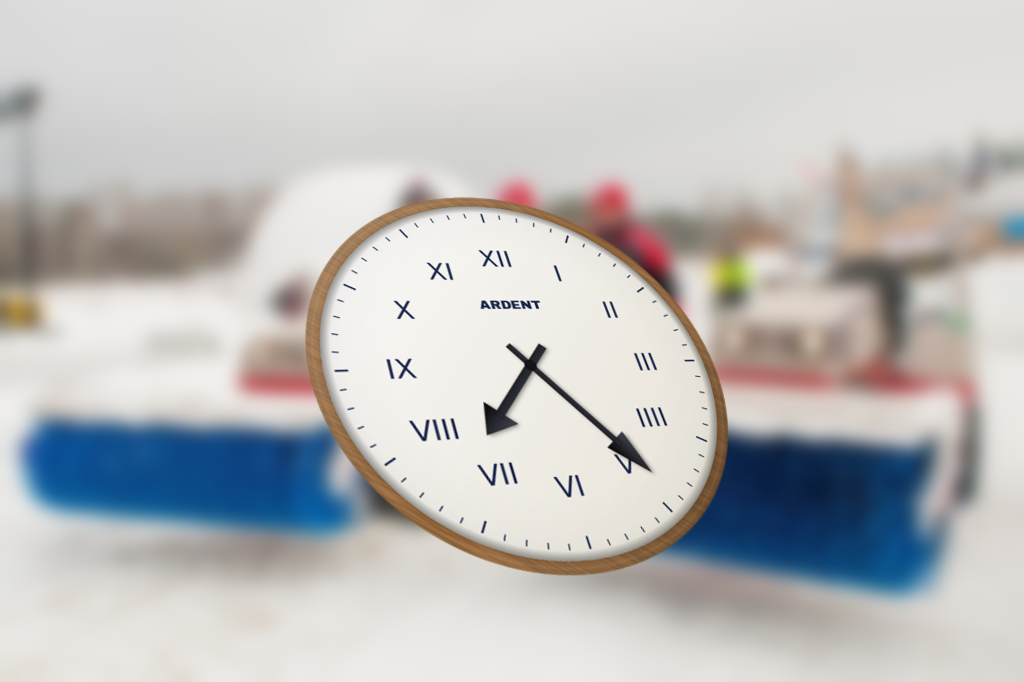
7:24
